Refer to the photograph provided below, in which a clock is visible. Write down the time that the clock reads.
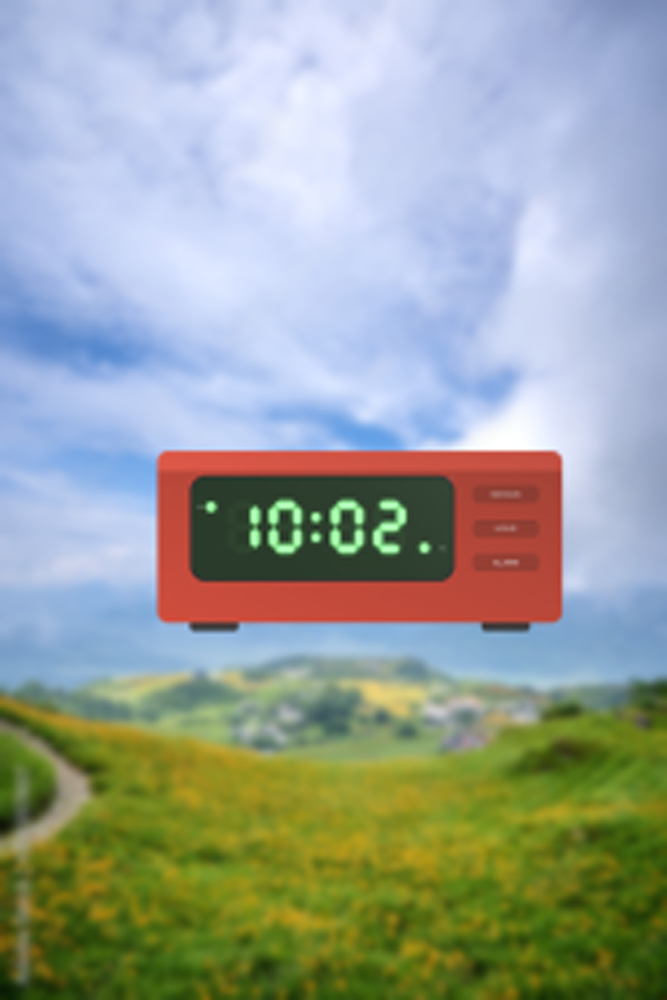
10:02
